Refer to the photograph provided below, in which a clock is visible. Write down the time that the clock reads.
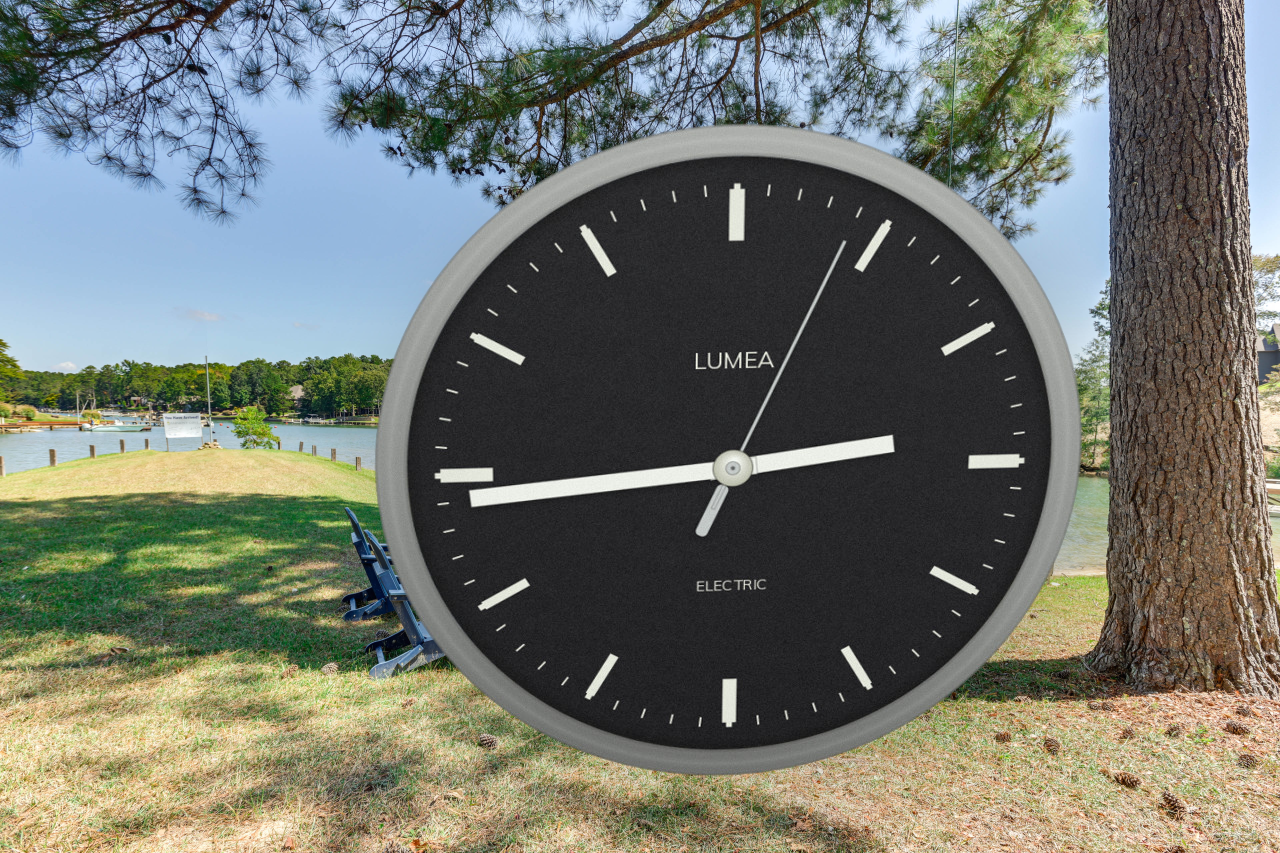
2:44:04
